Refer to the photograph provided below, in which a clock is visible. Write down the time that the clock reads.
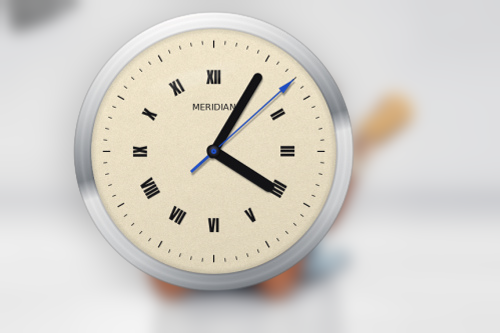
4:05:08
